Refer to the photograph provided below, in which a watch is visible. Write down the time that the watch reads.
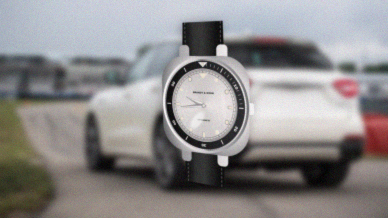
9:44
